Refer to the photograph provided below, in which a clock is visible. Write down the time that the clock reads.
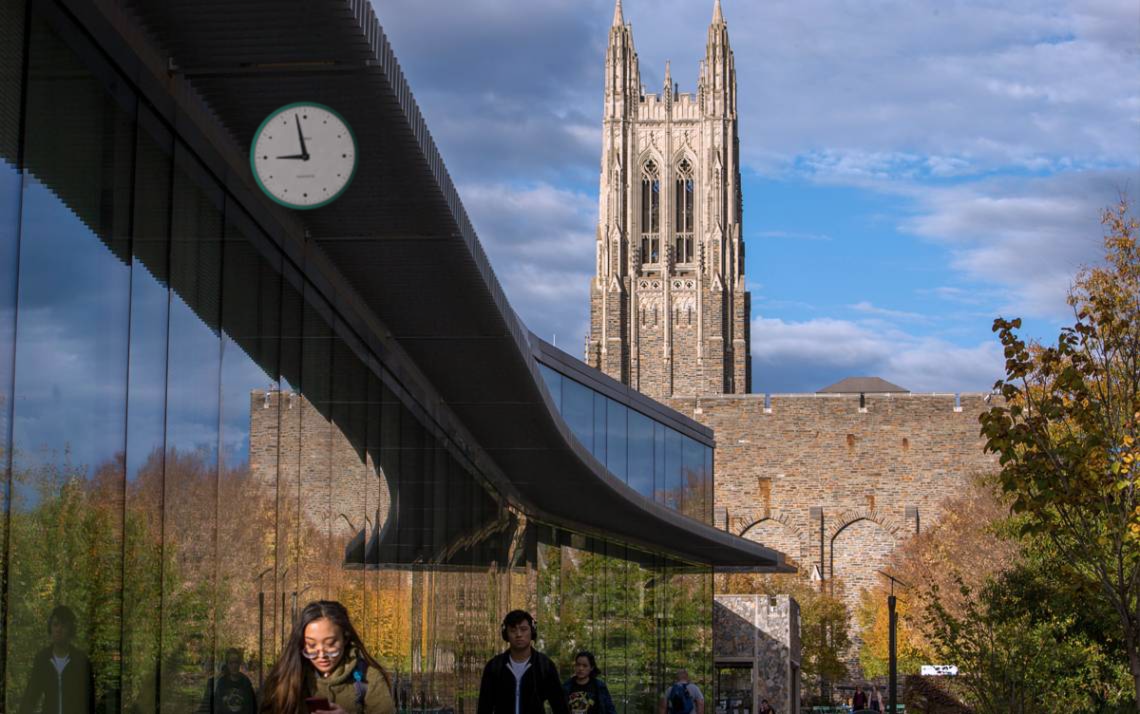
8:58
